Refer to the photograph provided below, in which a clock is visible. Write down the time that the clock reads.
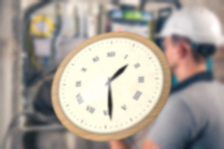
1:29
